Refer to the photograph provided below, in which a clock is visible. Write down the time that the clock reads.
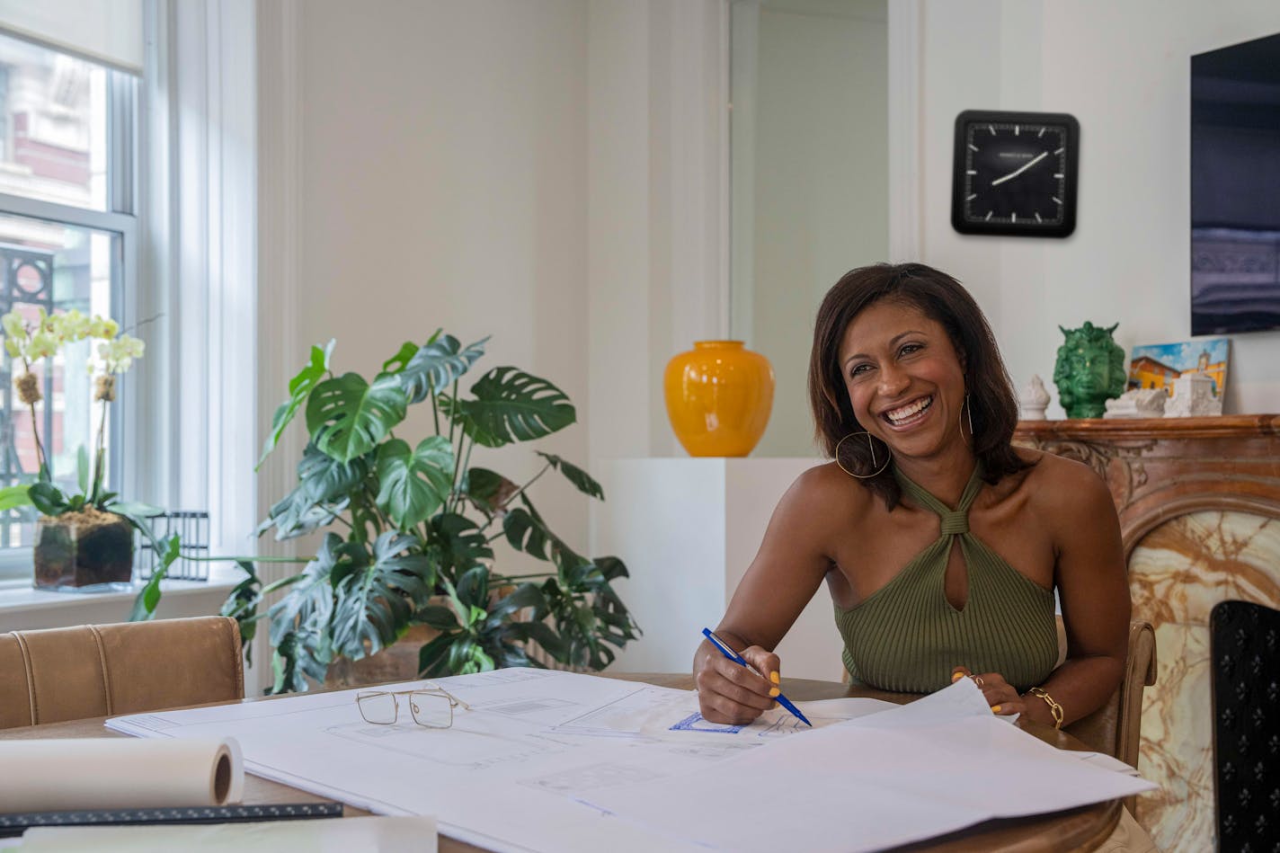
8:09
